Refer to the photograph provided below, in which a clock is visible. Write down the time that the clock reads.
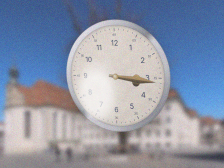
3:16
